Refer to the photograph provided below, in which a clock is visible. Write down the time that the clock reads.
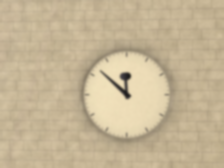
11:52
